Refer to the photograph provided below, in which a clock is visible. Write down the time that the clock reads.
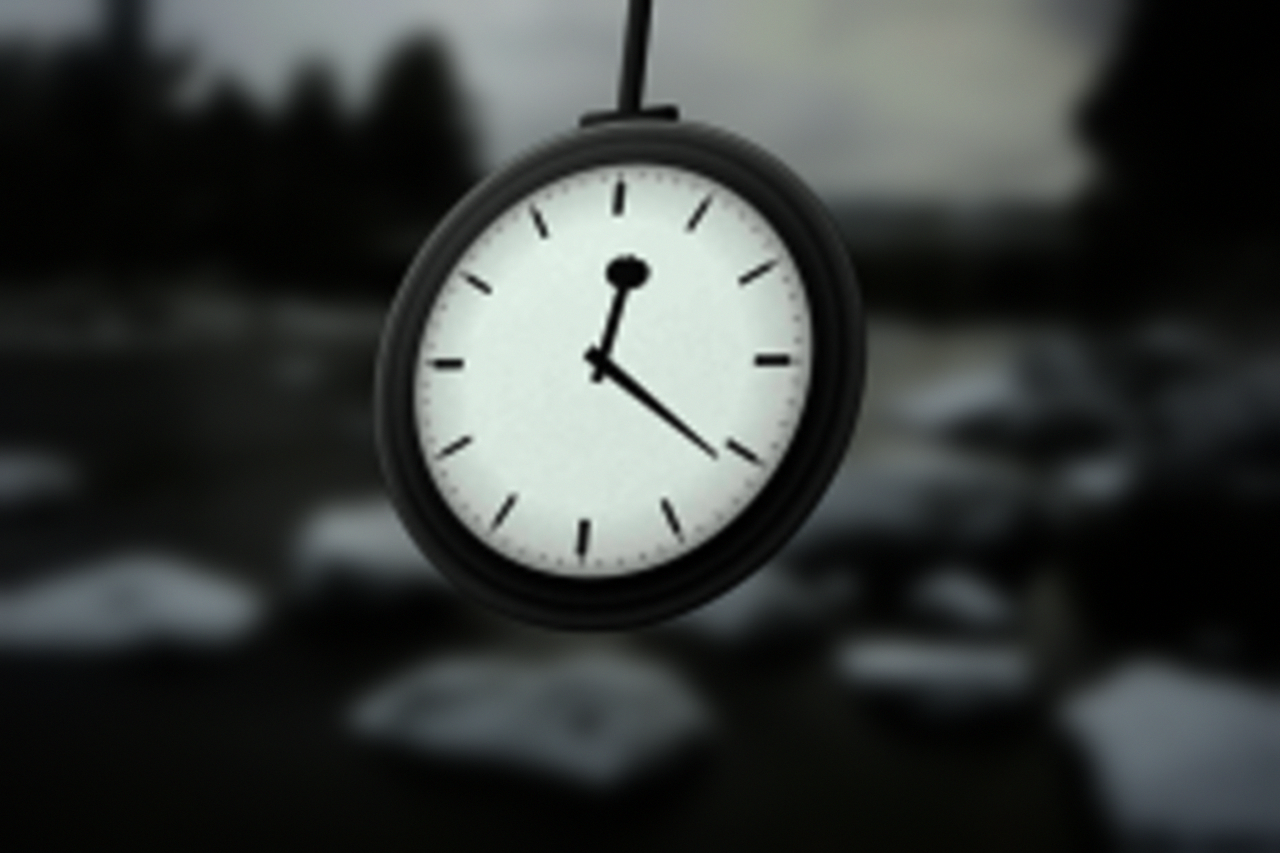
12:21
